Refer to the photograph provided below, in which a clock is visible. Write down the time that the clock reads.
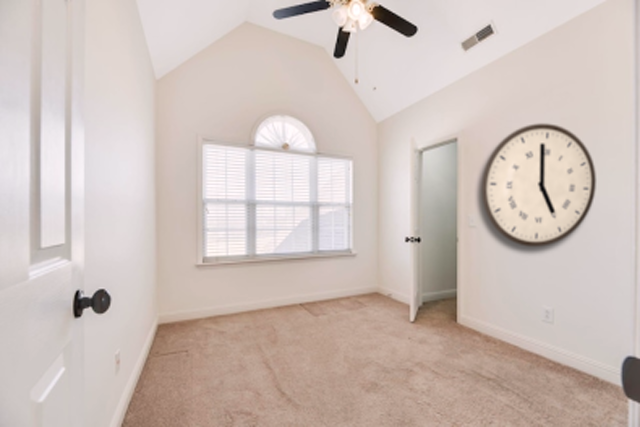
4:59
